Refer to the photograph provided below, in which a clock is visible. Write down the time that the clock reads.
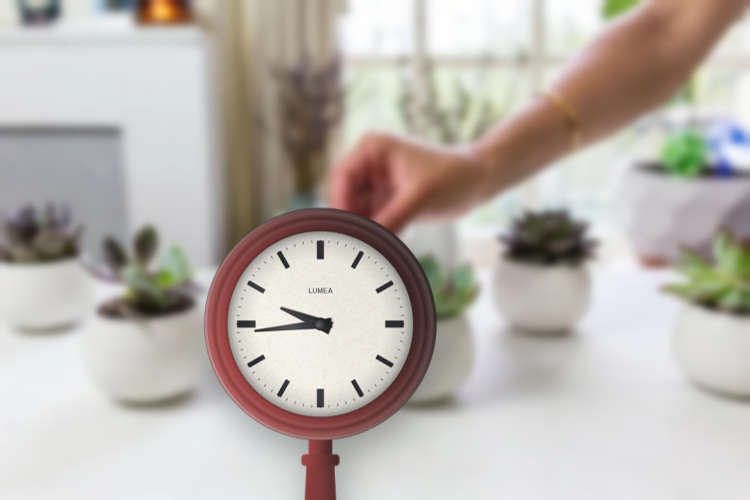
9:44
